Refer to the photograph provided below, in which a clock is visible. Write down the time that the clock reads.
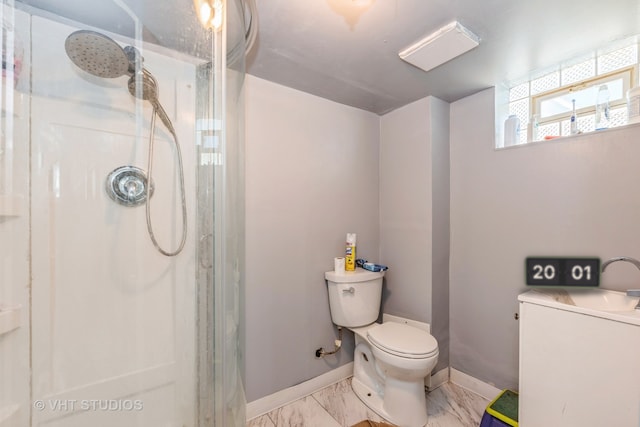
20:01
